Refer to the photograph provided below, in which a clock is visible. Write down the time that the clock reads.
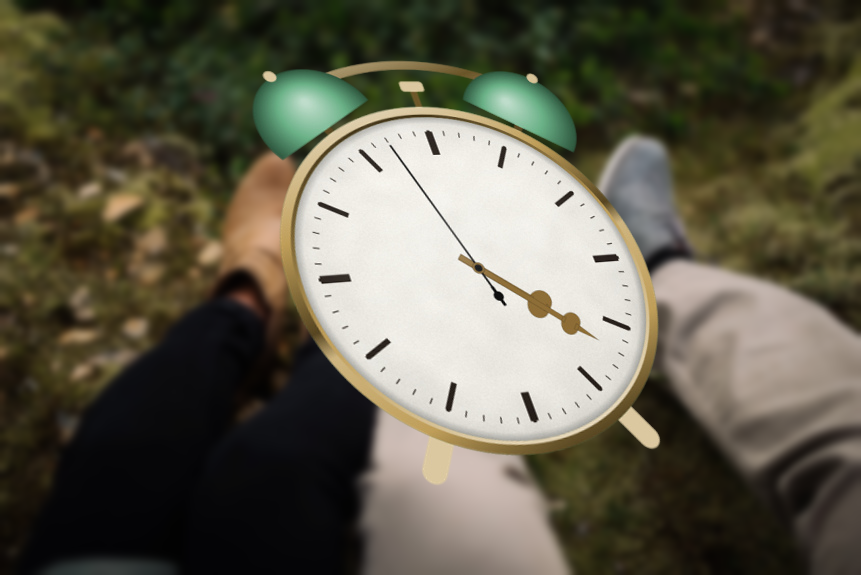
4:21:57
